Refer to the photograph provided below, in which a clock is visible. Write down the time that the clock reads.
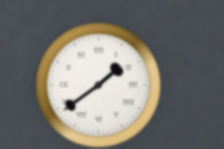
1:39
